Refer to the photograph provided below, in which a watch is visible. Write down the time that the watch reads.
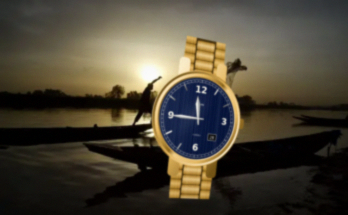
11:45
